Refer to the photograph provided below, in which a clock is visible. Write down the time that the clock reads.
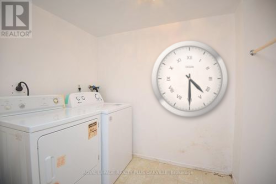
4:30
